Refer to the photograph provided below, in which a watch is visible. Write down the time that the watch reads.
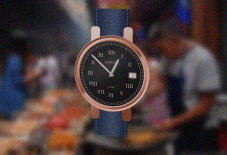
12:52
